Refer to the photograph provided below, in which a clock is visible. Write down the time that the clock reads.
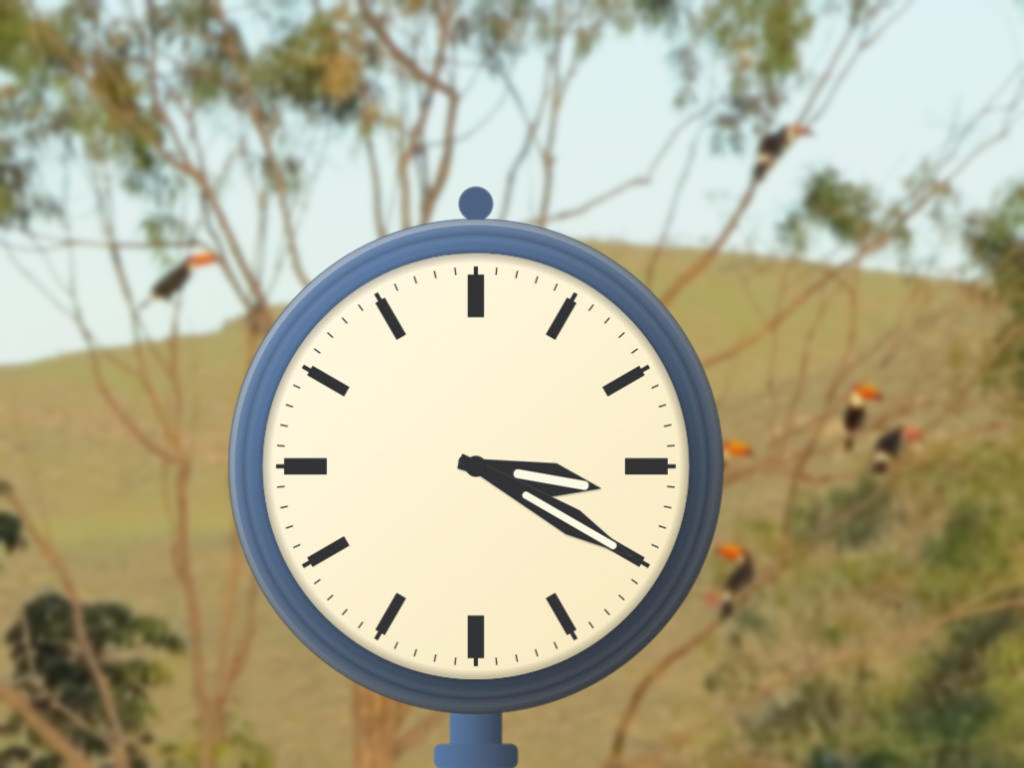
3:20
